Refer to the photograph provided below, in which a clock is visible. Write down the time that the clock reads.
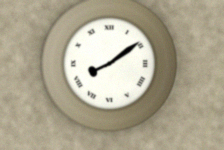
8:09
